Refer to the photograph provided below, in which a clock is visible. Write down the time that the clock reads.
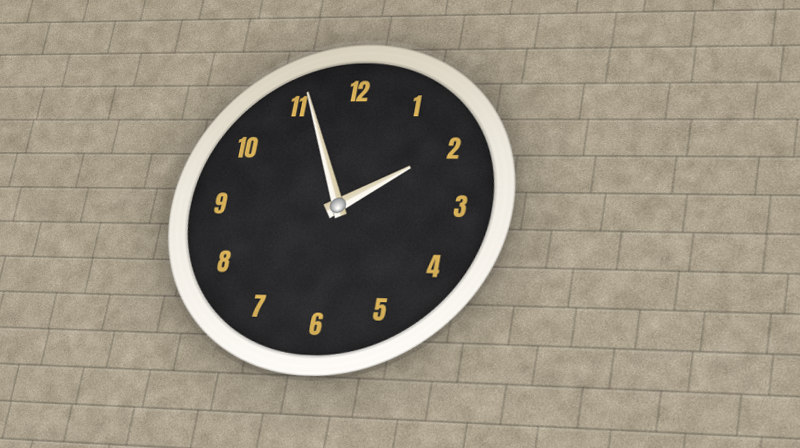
1:56
